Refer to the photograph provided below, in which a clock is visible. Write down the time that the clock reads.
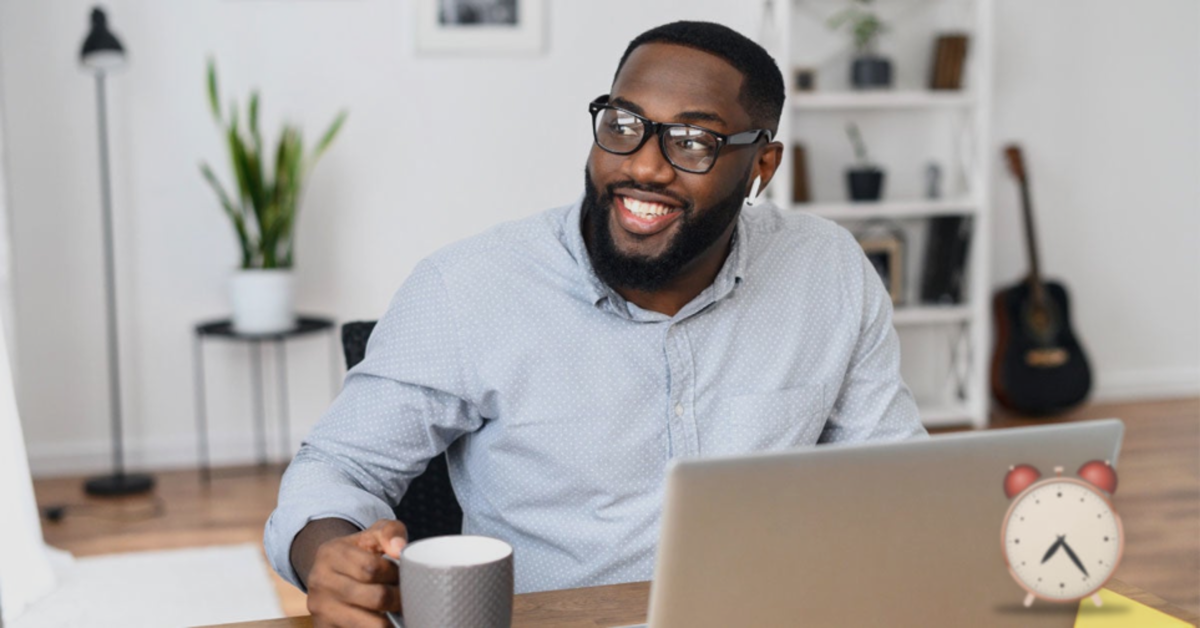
7:24
